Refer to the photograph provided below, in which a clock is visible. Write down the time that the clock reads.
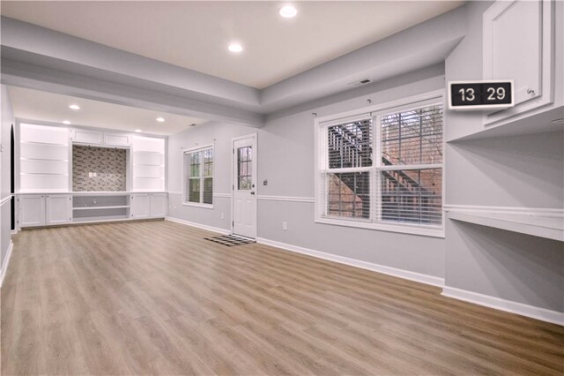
13:29
